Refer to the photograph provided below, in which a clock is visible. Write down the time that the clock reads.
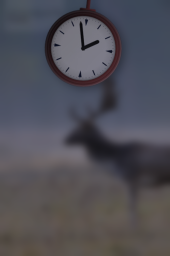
1:58
